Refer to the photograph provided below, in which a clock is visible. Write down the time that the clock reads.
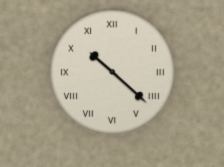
10:22
